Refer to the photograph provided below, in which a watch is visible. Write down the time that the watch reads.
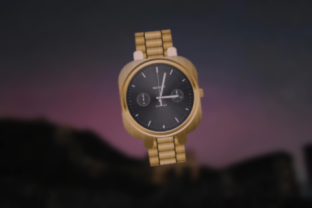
3:03
